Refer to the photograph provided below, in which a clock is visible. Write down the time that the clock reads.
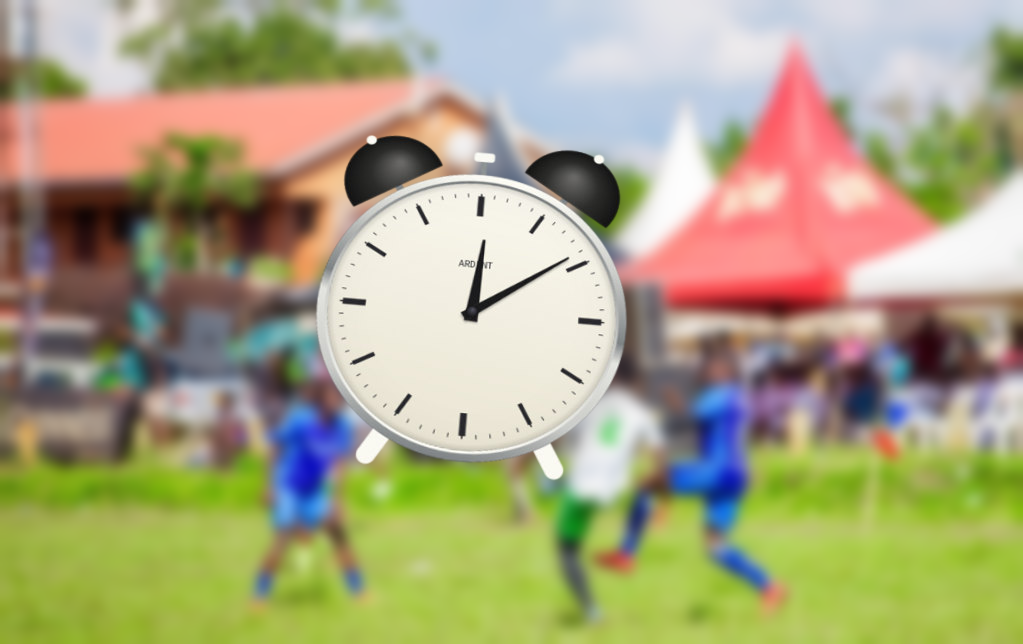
12:09
